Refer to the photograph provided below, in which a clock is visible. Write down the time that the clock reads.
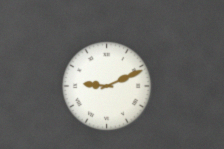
9:11
